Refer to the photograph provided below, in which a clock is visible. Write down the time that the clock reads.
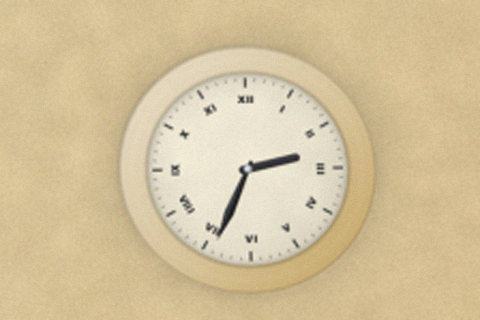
2:34
